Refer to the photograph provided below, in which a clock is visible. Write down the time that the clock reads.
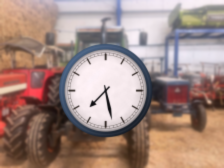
7:28
